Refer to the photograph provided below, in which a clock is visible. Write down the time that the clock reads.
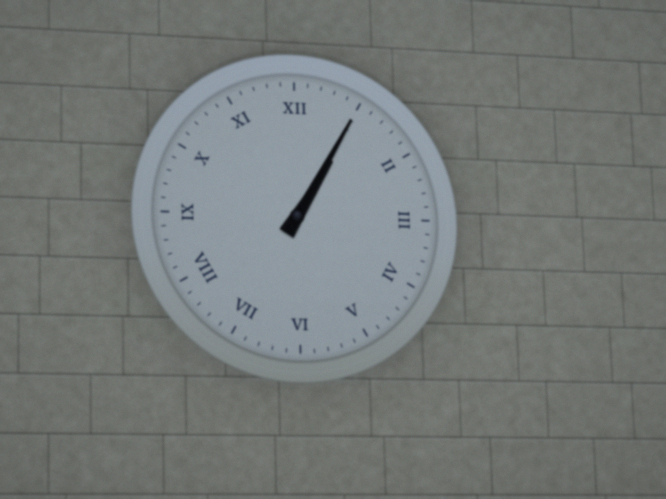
1:05
